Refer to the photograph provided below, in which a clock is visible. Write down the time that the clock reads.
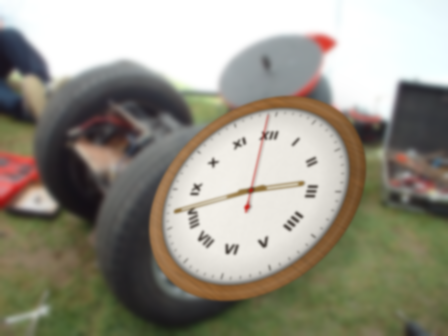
2:41:59
